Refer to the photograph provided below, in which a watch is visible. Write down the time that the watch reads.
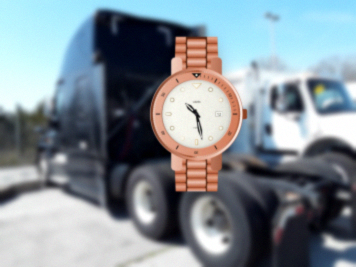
10:28
